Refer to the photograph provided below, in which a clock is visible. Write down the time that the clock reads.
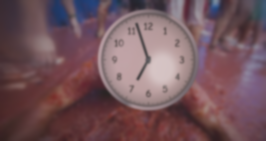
6:57
